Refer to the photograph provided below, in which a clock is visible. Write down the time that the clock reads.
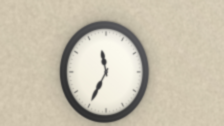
11:35
